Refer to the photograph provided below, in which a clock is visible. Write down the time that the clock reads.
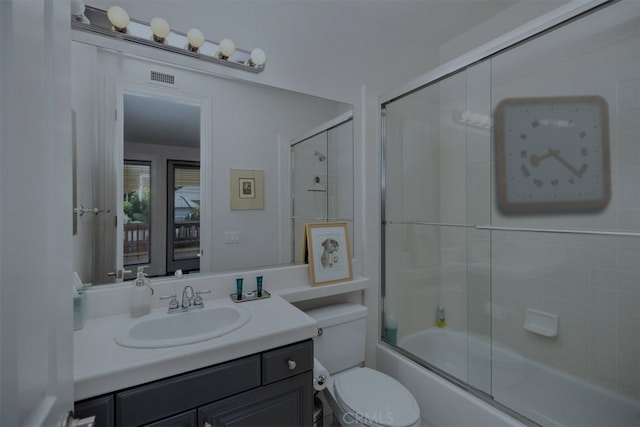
8:22
